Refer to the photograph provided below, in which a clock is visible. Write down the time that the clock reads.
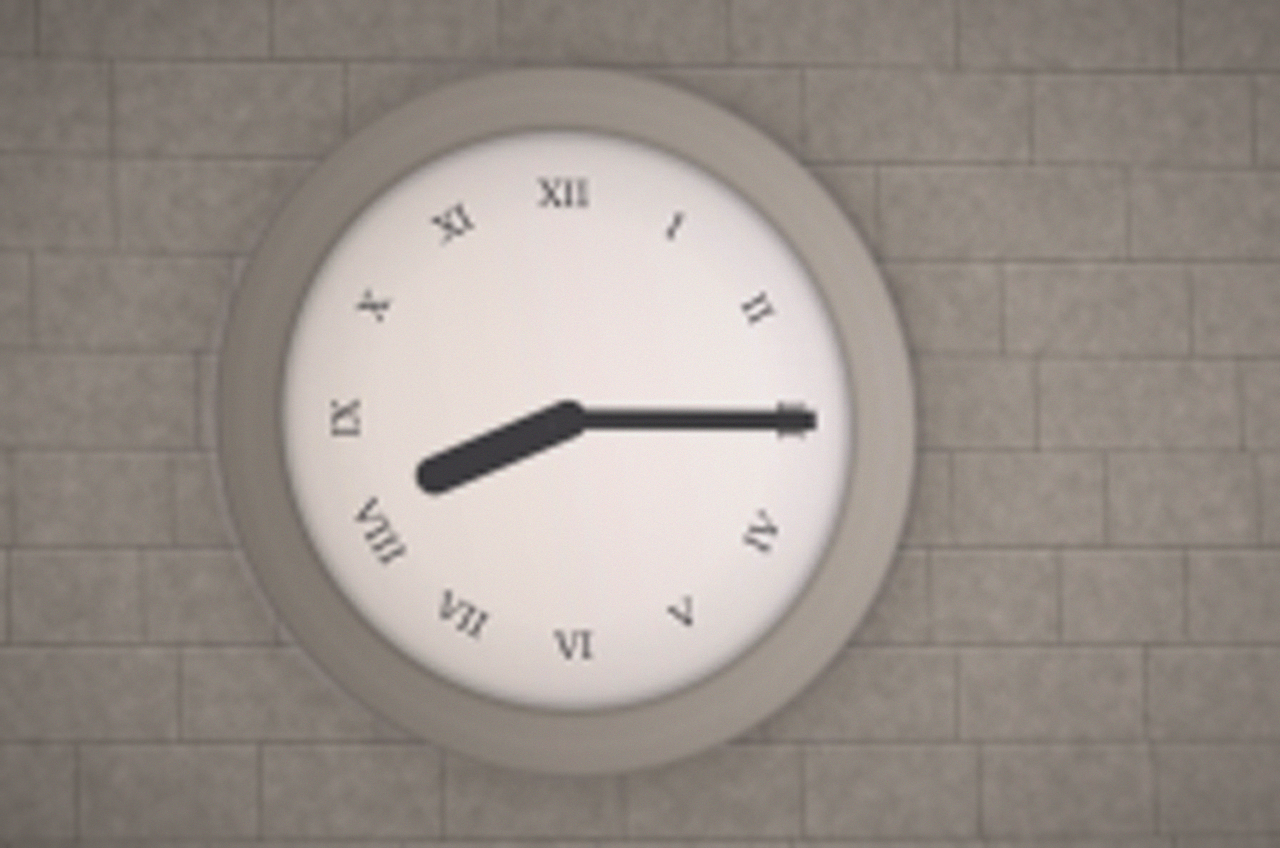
8:15
